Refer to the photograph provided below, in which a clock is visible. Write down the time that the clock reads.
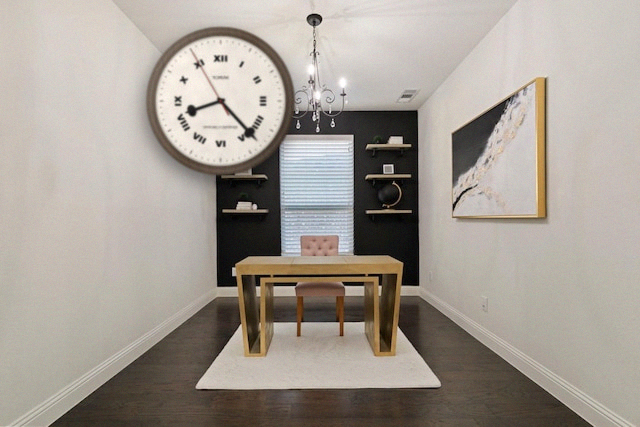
8:22:55
